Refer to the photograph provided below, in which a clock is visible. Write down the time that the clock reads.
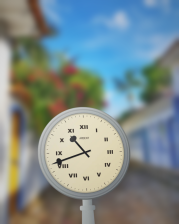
10:42
